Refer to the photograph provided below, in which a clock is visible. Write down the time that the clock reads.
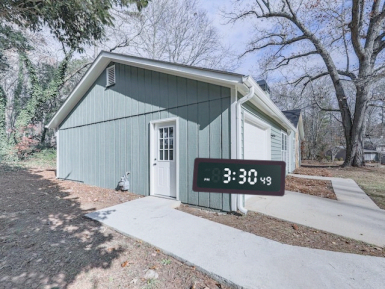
3:30:49
